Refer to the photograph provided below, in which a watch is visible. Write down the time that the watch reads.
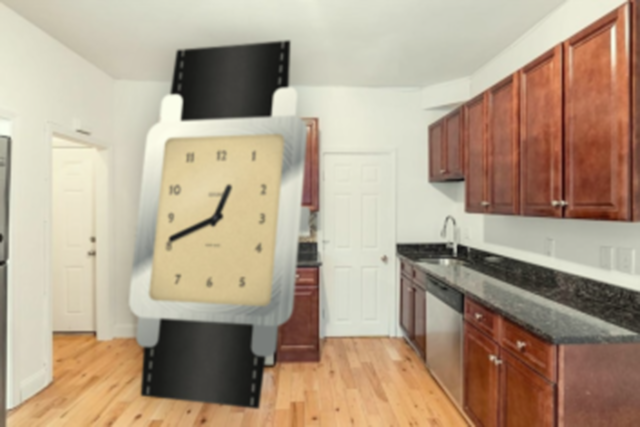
12:41
